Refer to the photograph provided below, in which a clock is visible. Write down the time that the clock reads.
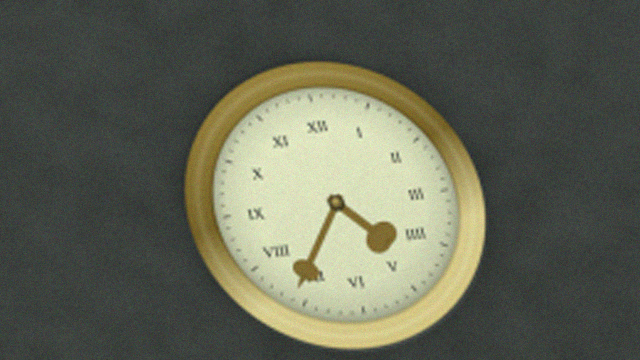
4:36
